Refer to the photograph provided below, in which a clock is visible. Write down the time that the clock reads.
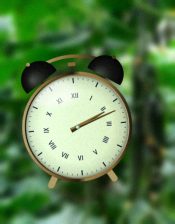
2:12
